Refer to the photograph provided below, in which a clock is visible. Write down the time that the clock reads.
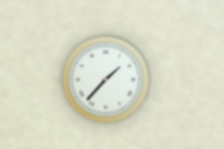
1:37
